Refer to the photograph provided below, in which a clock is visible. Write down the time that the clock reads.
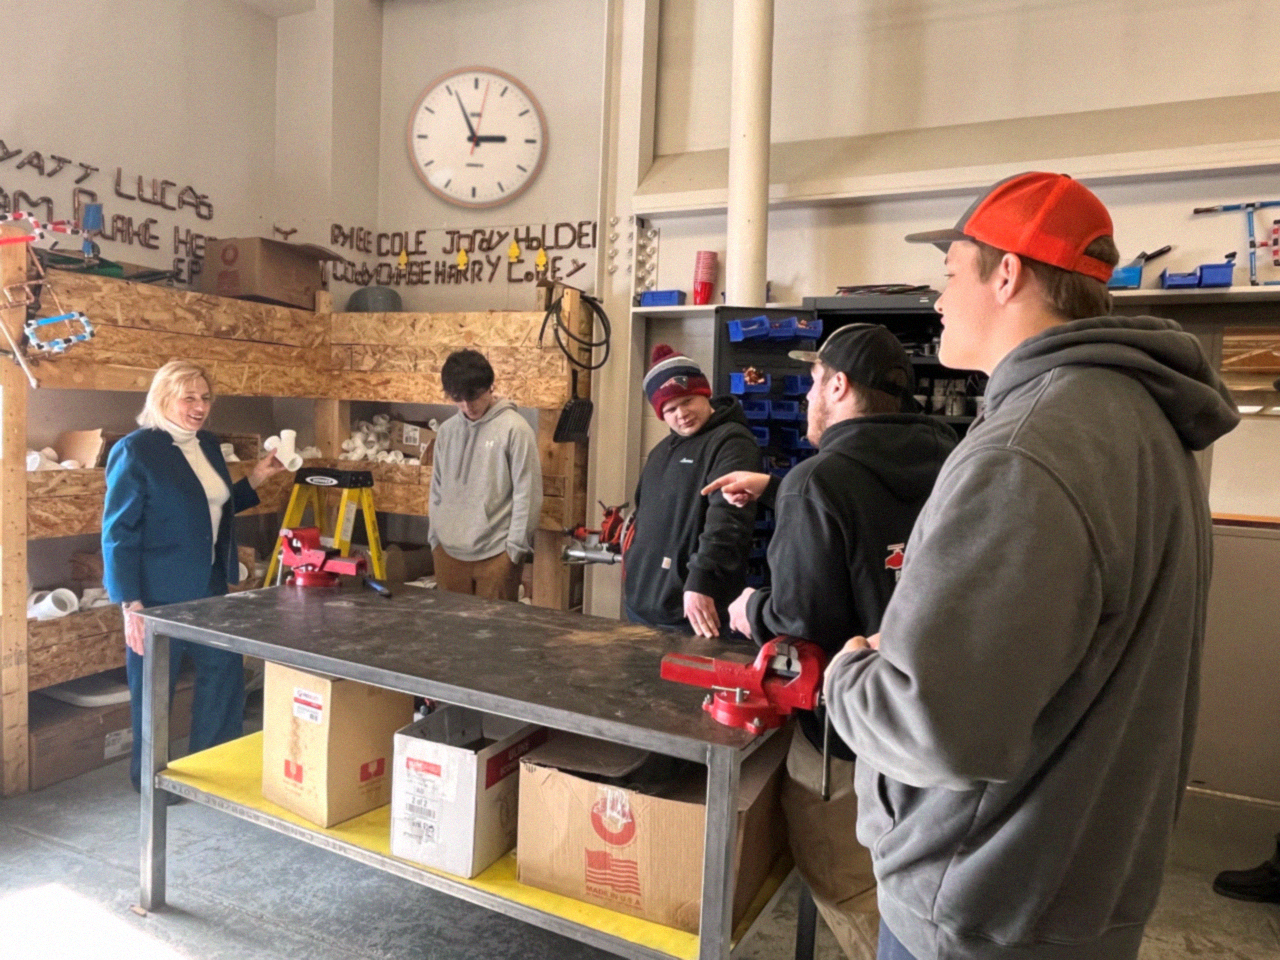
2:56:02
